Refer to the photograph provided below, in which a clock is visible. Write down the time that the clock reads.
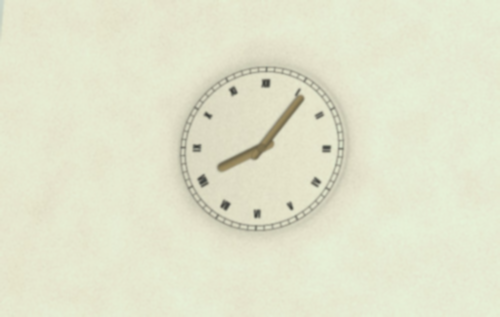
8:06
